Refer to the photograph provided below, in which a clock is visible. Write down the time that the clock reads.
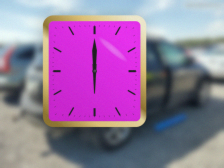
6:00
